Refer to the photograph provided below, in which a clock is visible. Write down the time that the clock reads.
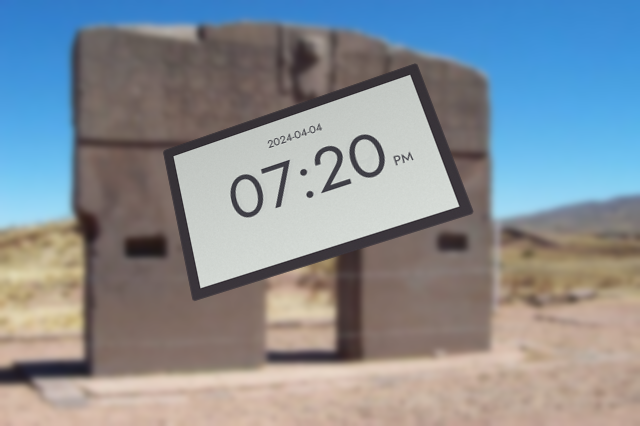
7:20
